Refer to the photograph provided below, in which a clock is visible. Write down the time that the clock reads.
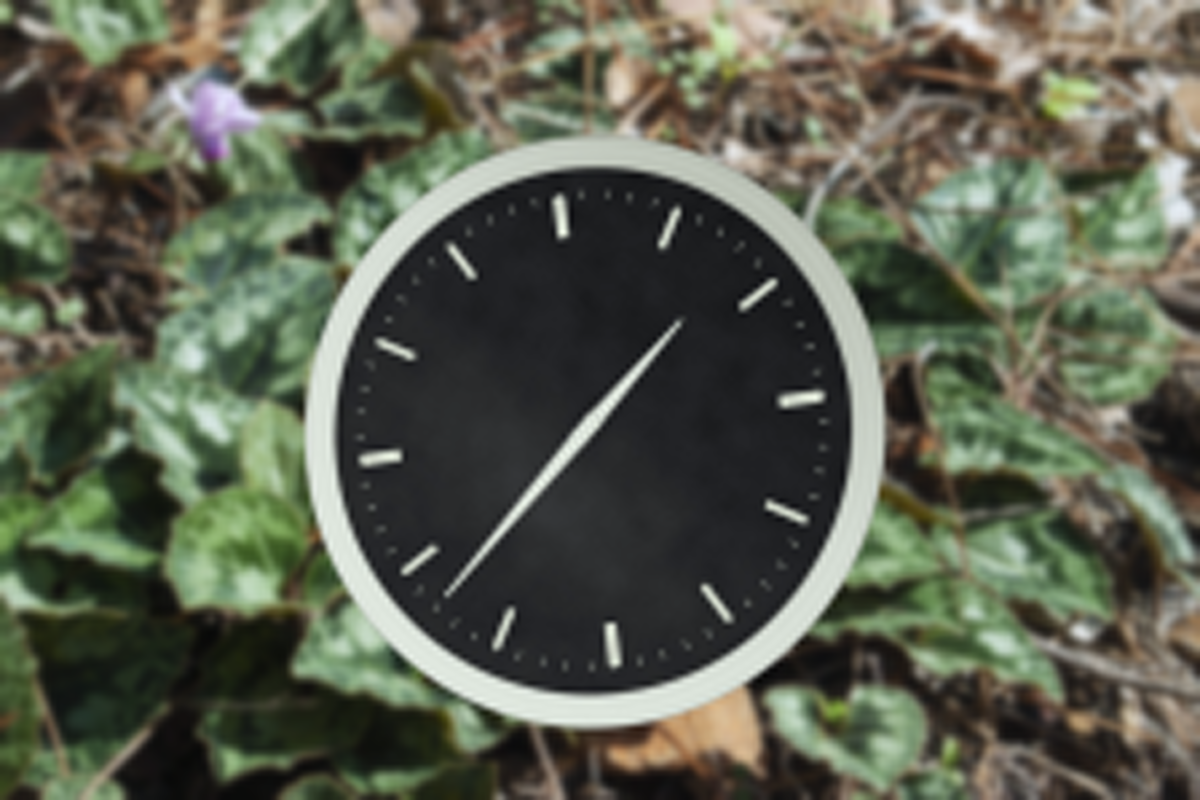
1:38
